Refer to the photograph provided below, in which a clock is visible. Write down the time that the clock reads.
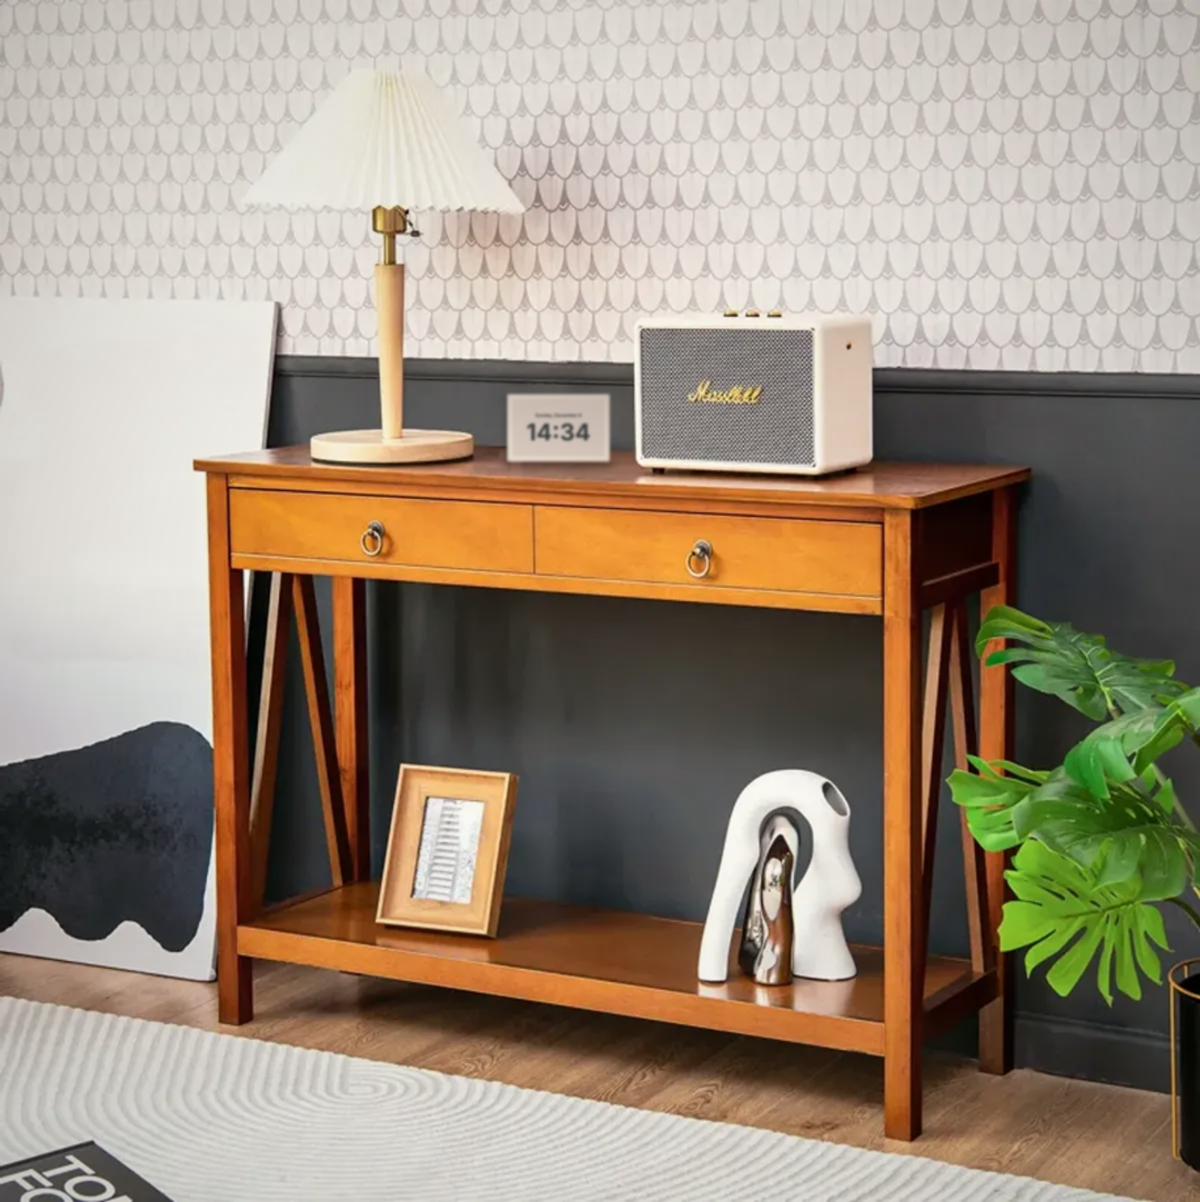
14:34
